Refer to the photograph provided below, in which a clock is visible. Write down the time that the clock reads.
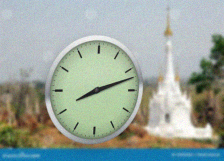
8:12
